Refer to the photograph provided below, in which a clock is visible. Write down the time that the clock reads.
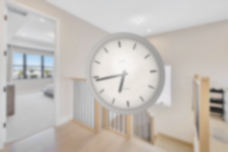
6:44
